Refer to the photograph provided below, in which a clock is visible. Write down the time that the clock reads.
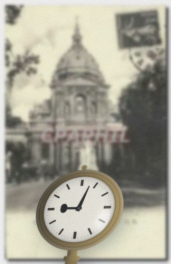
9:03
